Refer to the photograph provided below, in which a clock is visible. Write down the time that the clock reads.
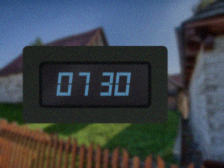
7:30
